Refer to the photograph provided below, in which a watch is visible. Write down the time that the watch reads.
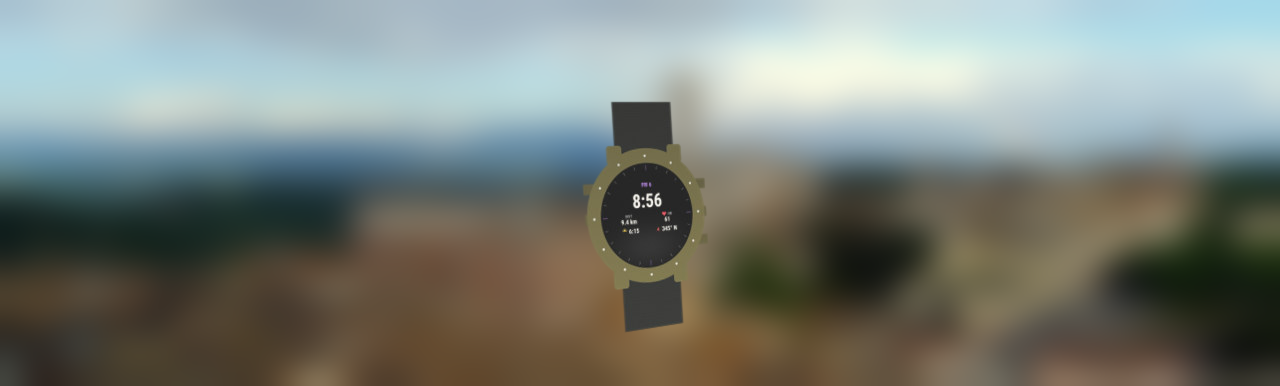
8:56
